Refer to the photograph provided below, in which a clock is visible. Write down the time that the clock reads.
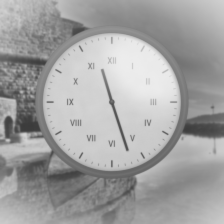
11:27
